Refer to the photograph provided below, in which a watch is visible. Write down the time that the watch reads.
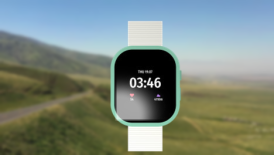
3:46
